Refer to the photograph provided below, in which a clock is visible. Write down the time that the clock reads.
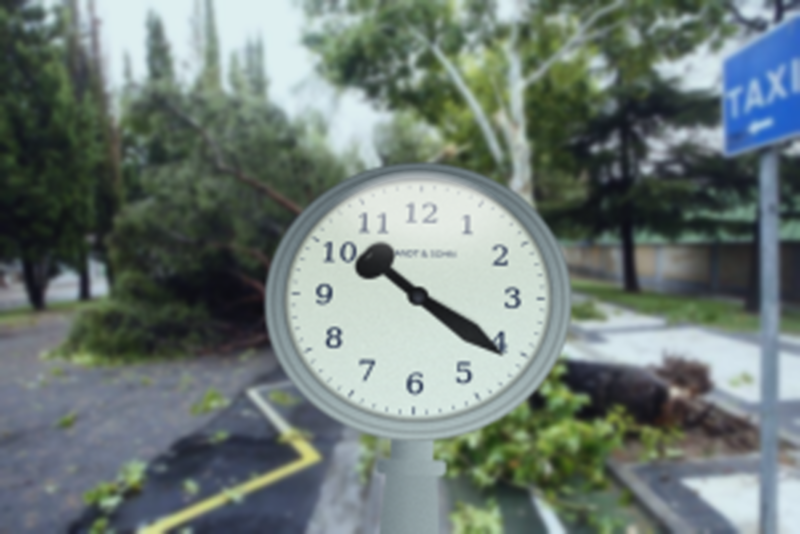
10:21
